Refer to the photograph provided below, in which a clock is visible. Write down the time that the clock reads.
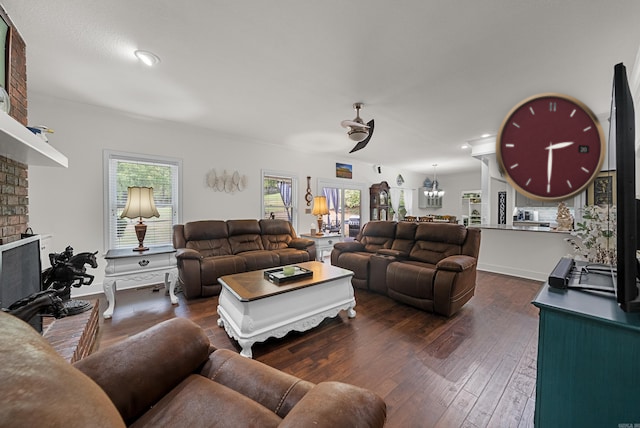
2:30
